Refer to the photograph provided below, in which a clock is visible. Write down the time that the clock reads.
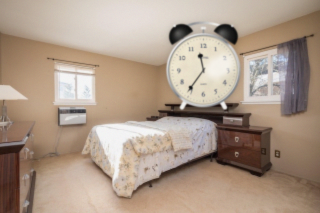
11:36
